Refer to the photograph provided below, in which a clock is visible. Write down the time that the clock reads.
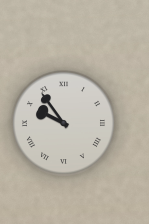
9:54
